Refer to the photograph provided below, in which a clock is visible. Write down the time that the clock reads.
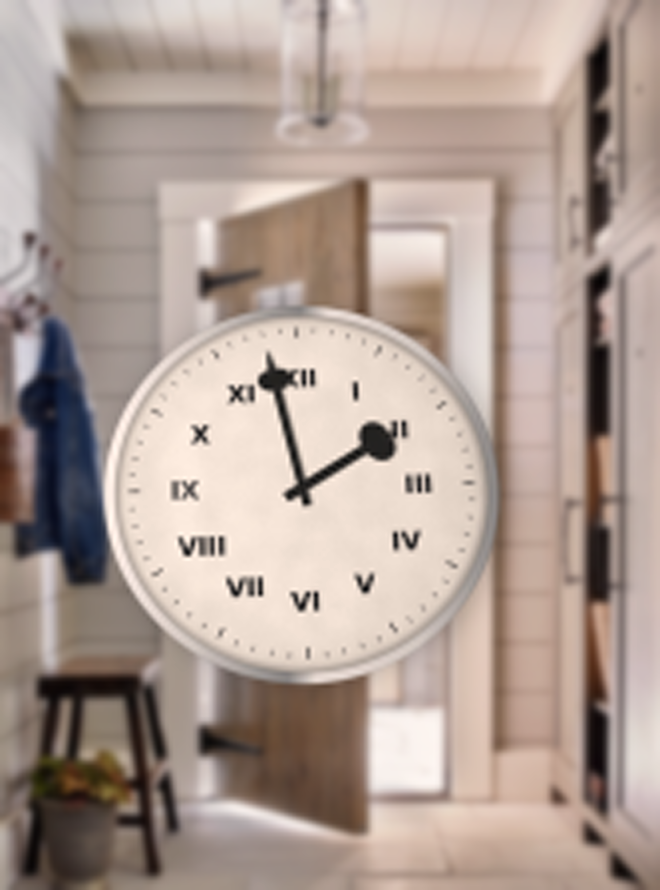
1:58
